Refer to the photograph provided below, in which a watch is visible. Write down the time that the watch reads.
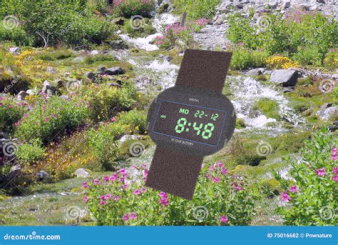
8:48
